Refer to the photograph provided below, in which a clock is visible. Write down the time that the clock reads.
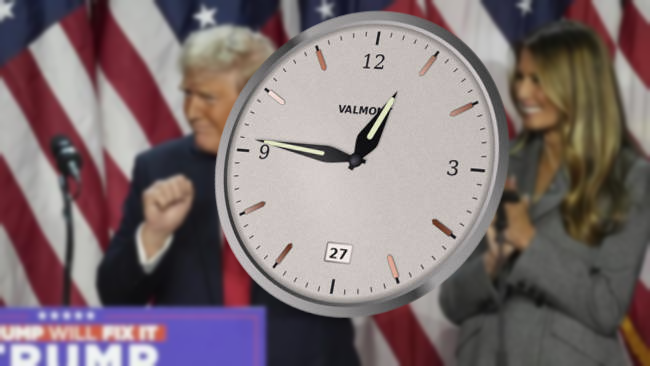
12:46
